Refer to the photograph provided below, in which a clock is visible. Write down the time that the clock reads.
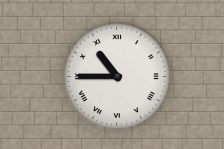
10:45
